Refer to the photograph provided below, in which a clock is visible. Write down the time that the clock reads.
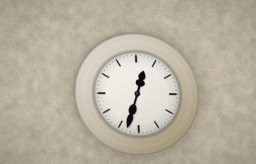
12:33
